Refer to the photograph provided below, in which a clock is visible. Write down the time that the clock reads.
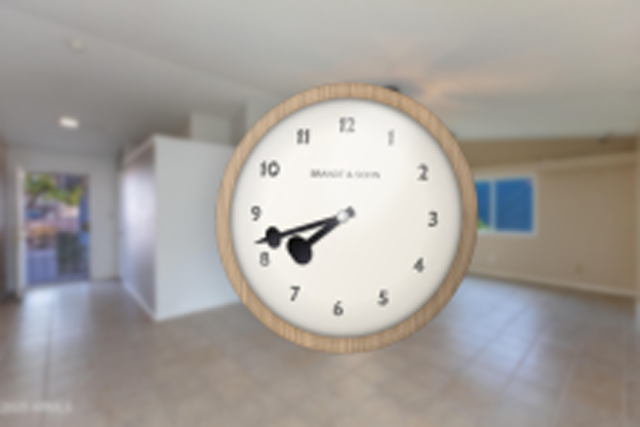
7:42
